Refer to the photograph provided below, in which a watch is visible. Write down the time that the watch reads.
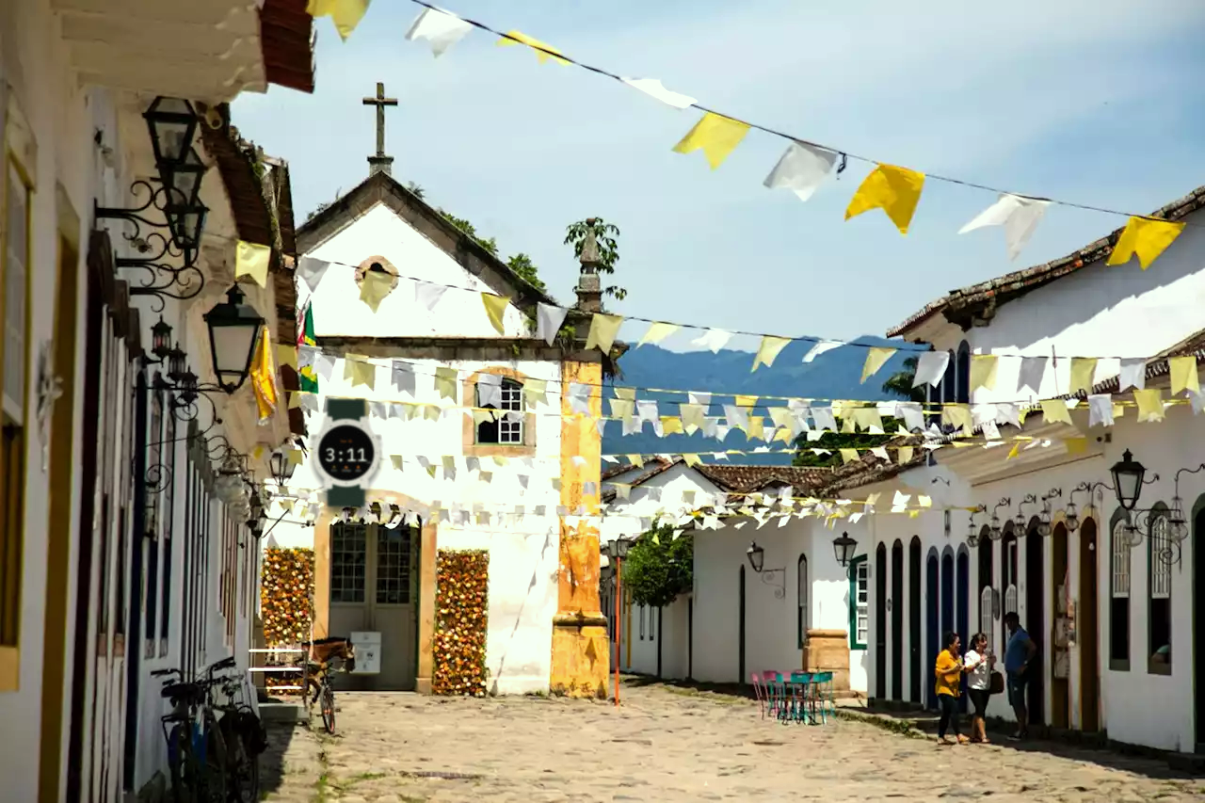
3:11
